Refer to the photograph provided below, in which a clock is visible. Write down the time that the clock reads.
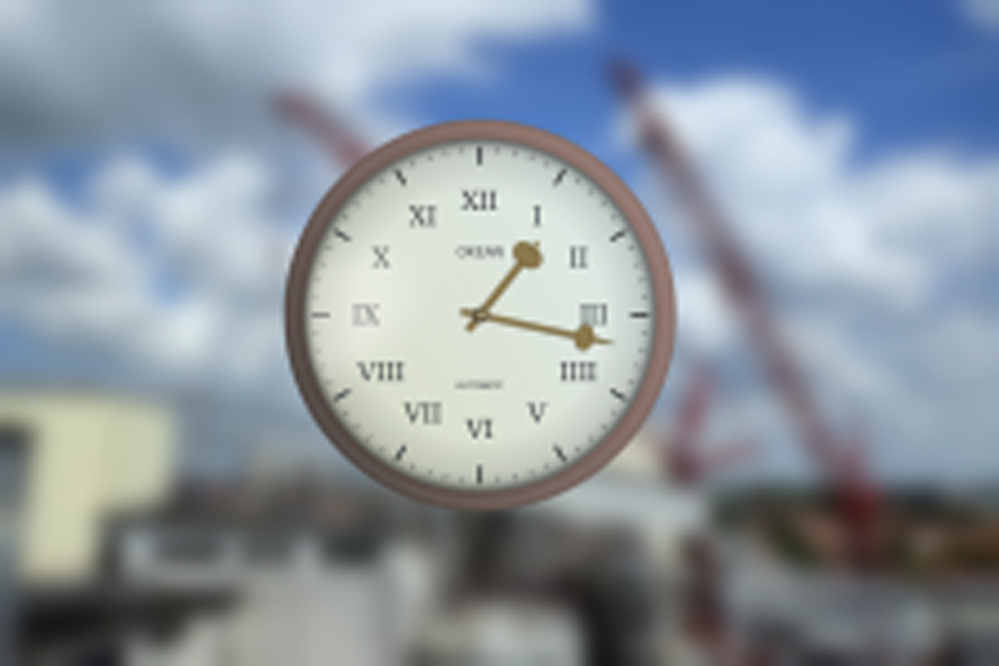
1:17
